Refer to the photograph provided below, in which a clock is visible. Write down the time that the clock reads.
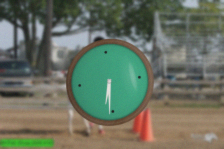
6:31
